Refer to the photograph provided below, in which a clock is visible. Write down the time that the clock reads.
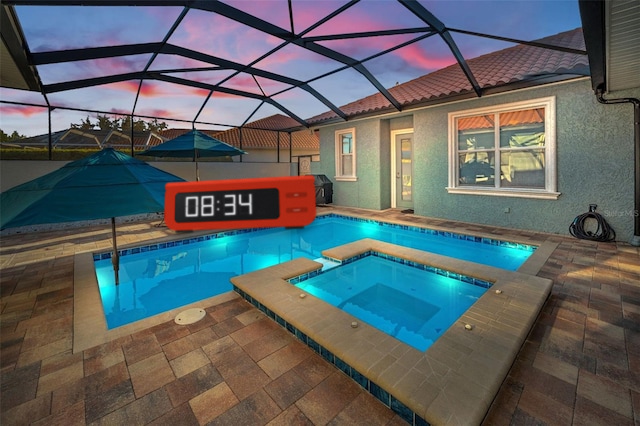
8:34
